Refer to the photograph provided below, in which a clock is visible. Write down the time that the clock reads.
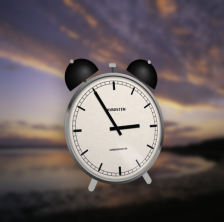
2:55
